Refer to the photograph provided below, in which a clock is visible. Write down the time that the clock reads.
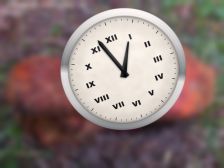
12:57
